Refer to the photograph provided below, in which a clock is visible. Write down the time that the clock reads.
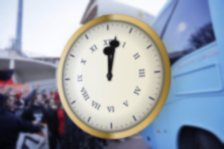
12:02
